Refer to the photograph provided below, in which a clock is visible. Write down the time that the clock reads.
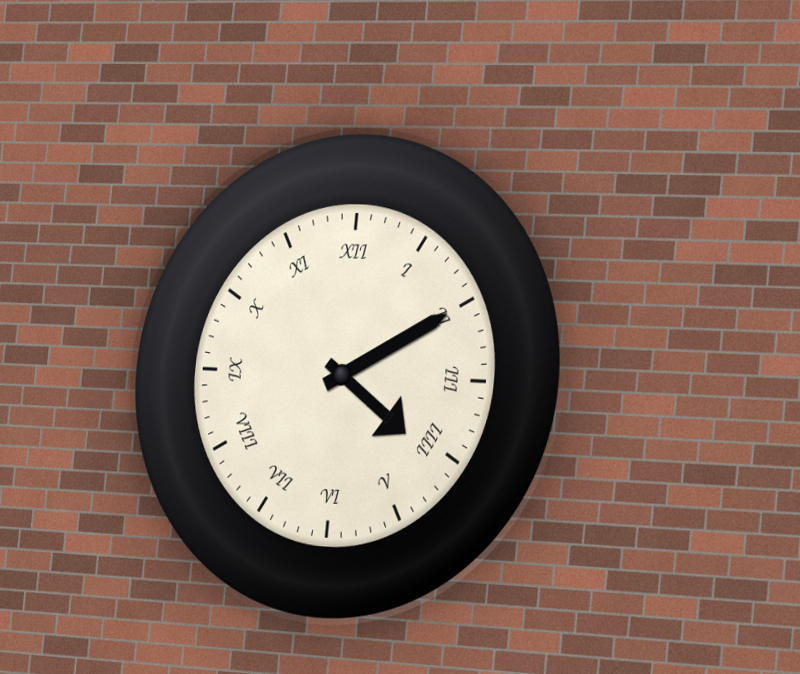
4:10
